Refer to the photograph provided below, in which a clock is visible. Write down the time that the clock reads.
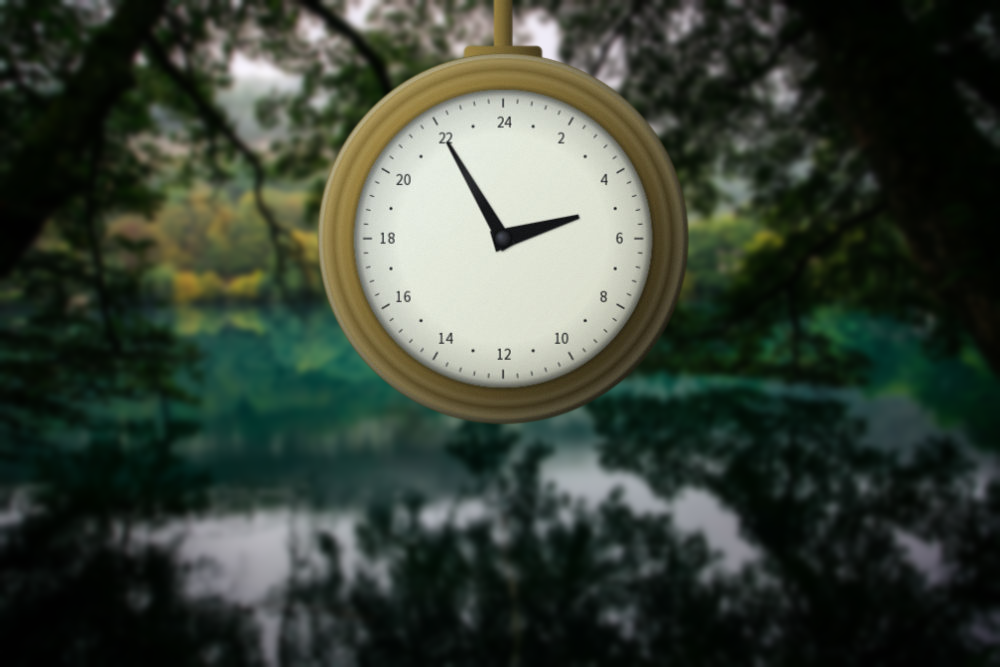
4:55
